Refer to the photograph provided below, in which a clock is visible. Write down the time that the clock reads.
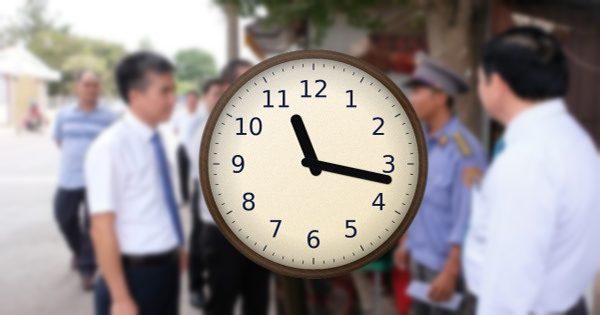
11:17
